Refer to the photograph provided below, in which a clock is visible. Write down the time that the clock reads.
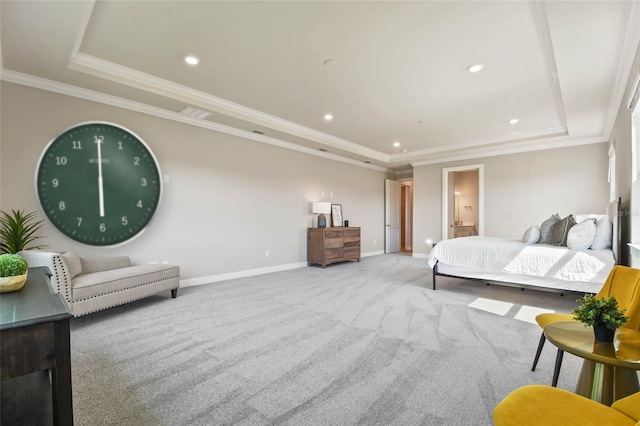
6:00
